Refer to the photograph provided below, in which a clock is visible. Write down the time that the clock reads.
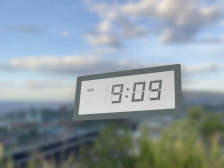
9:09
